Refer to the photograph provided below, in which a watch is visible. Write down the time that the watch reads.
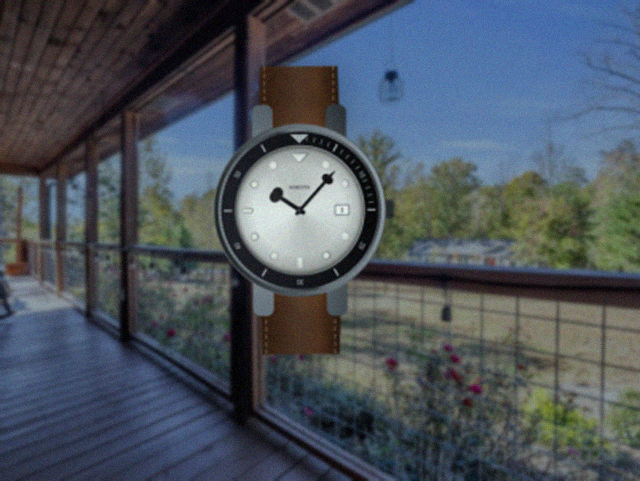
10:07
